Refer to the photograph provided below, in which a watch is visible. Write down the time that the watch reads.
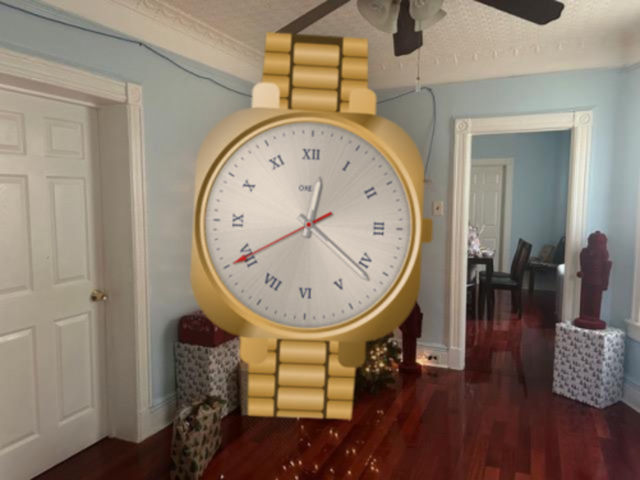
12:21:40
